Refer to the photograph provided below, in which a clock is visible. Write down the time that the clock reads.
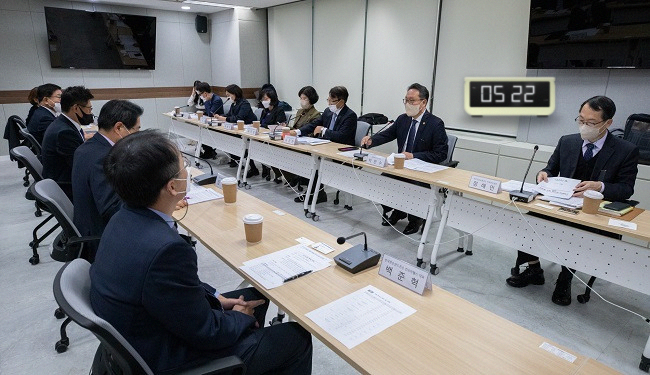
5:22
